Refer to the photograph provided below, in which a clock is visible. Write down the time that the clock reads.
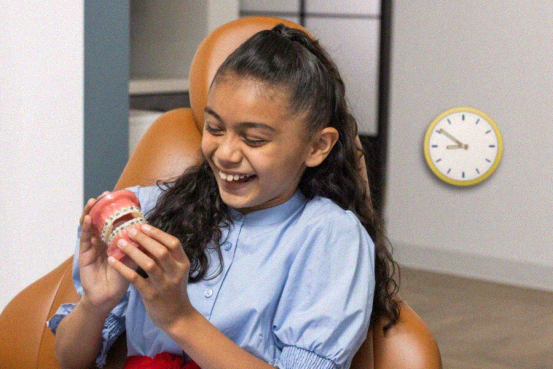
8:51
